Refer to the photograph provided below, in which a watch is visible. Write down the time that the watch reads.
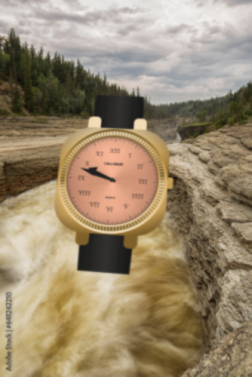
9:48
